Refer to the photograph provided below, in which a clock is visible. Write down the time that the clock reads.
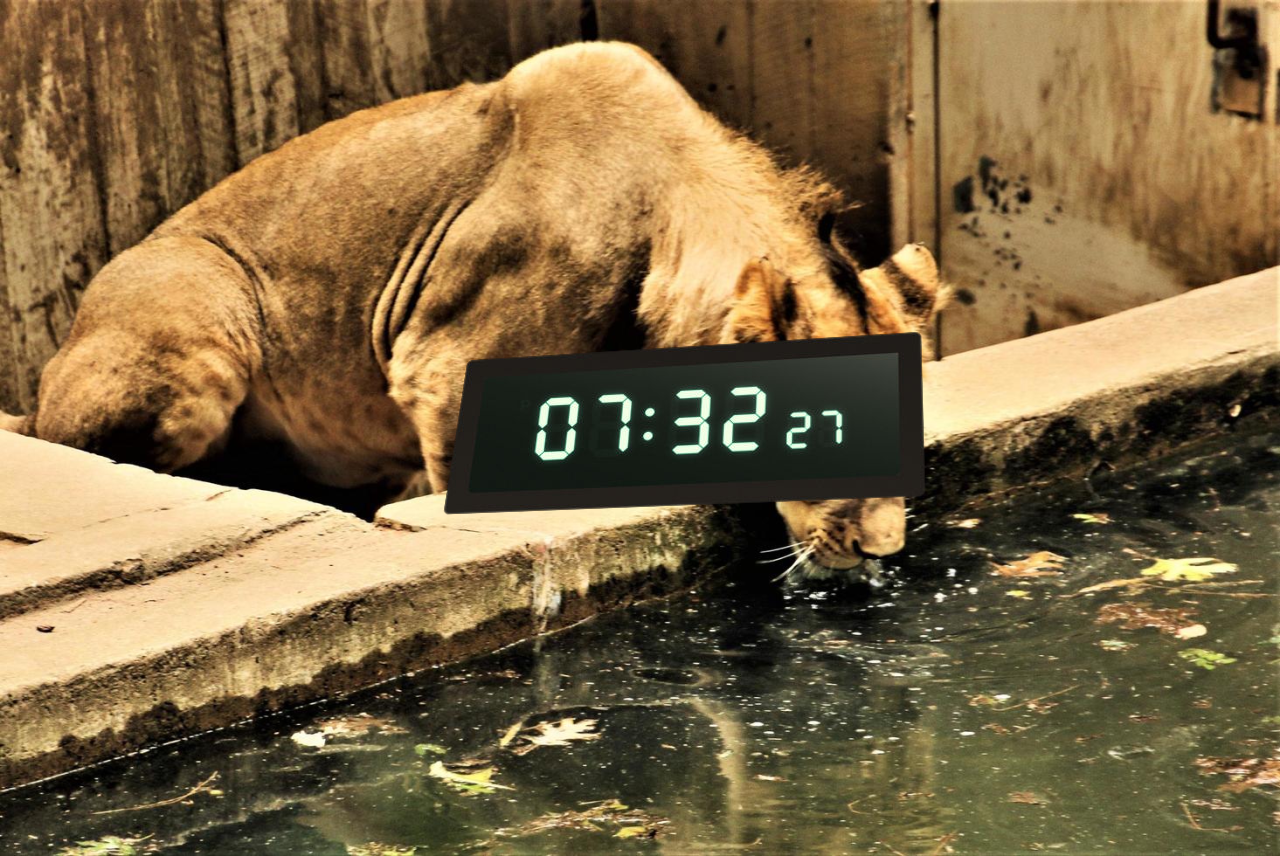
7:32:27
